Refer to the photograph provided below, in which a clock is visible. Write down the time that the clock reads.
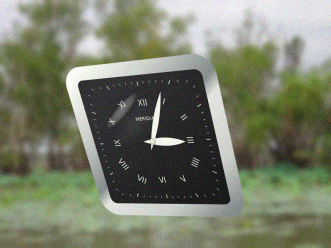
3:04
